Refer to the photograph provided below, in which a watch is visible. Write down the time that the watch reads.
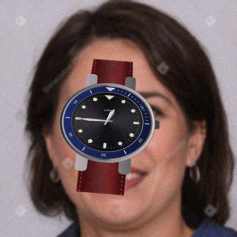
12:45
